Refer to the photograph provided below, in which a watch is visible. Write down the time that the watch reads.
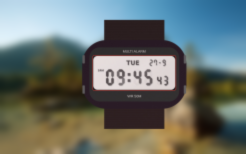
9:45:43
